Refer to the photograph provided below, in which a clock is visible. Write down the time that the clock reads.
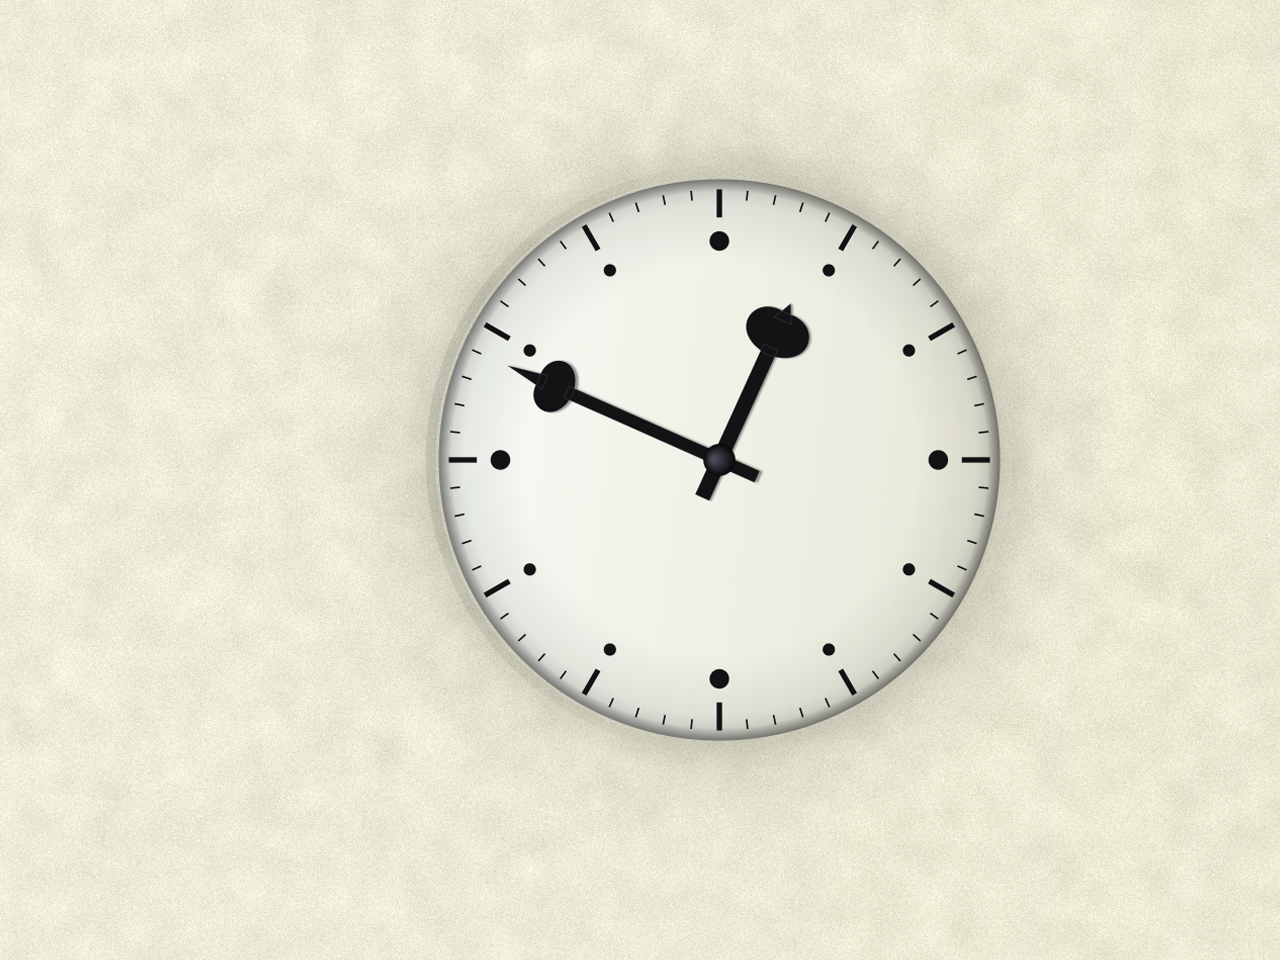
12:49
